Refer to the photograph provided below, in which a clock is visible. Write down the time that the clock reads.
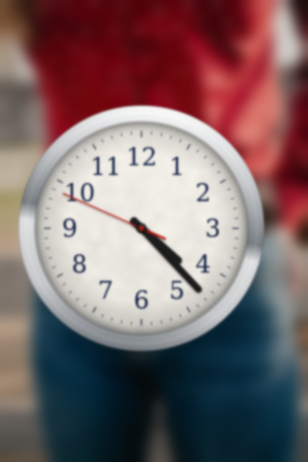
4:22:49
